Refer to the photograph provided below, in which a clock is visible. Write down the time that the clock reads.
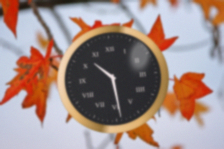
10:29
